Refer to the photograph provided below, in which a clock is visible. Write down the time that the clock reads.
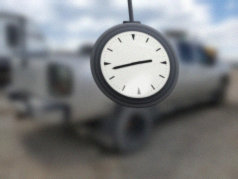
2:43
